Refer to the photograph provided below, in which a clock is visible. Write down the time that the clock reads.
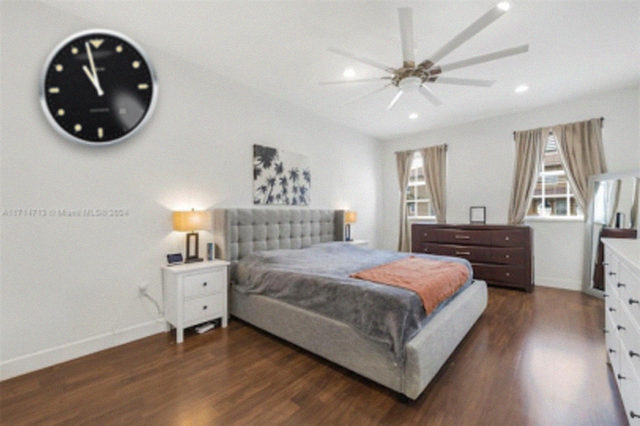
10:58
